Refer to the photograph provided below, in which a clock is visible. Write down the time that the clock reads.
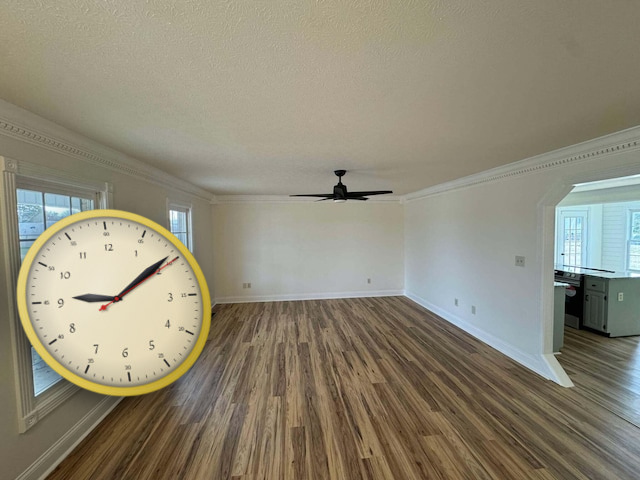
9:09:10
